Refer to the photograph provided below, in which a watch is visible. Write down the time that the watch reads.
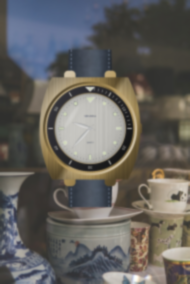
9:37
